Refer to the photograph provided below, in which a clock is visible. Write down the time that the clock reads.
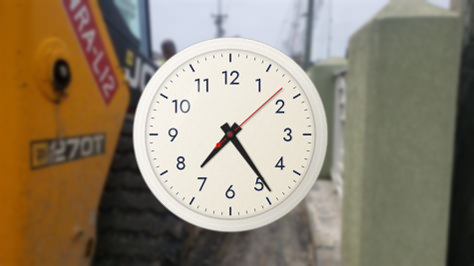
7:24:08
